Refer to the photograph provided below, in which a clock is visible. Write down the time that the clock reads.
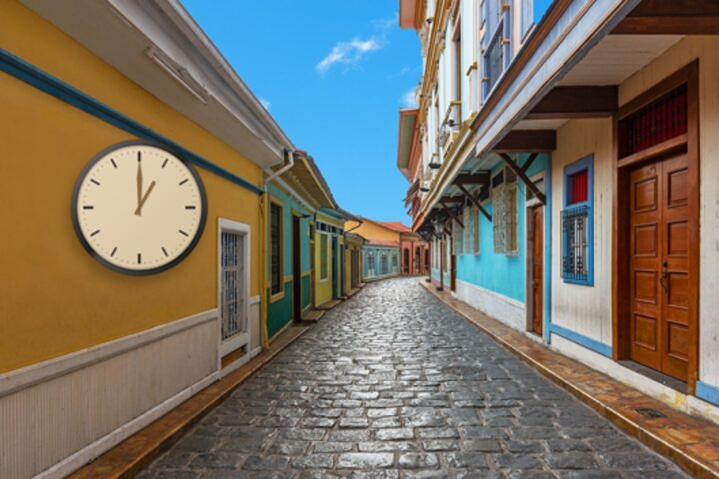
1:00
